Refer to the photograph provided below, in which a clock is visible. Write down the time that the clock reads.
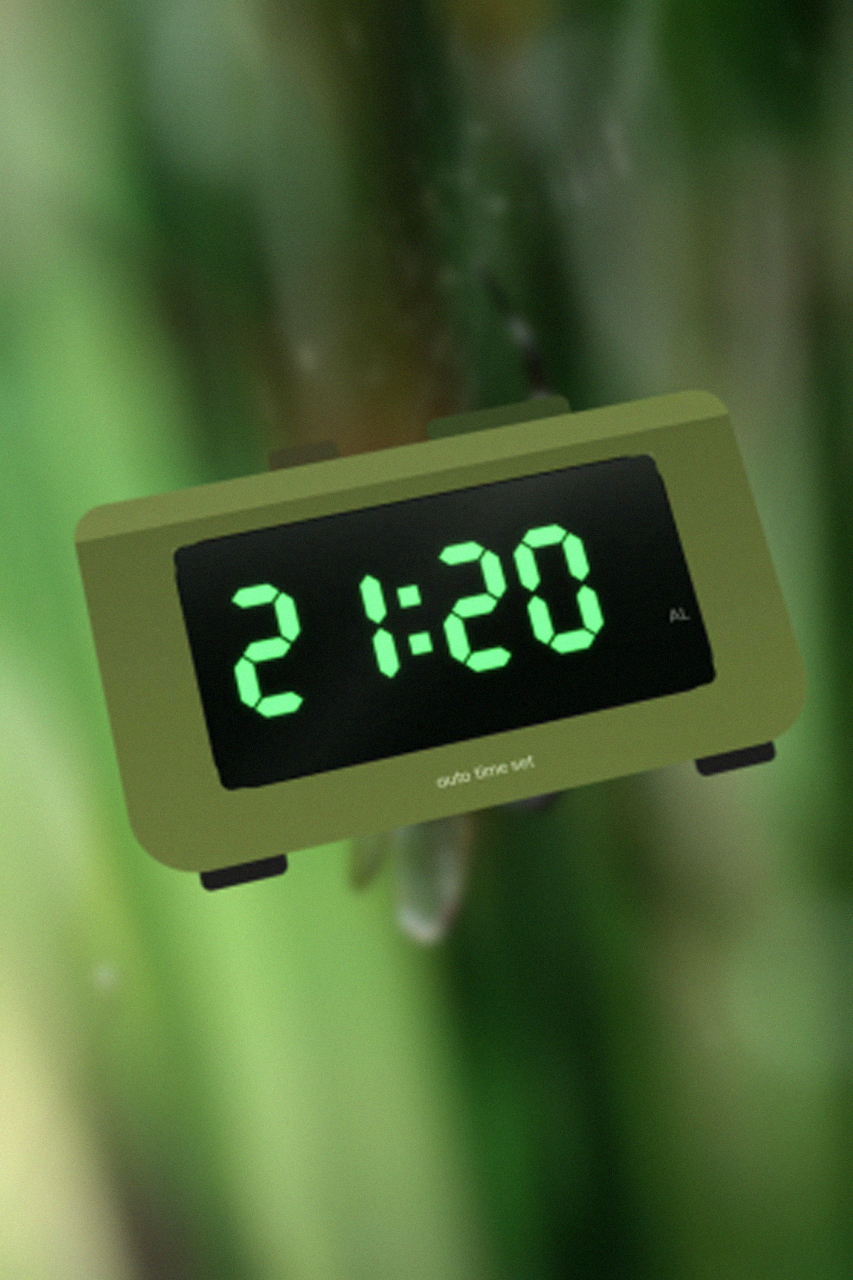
21:20
